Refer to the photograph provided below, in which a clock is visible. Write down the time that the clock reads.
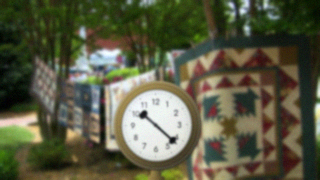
10:22
